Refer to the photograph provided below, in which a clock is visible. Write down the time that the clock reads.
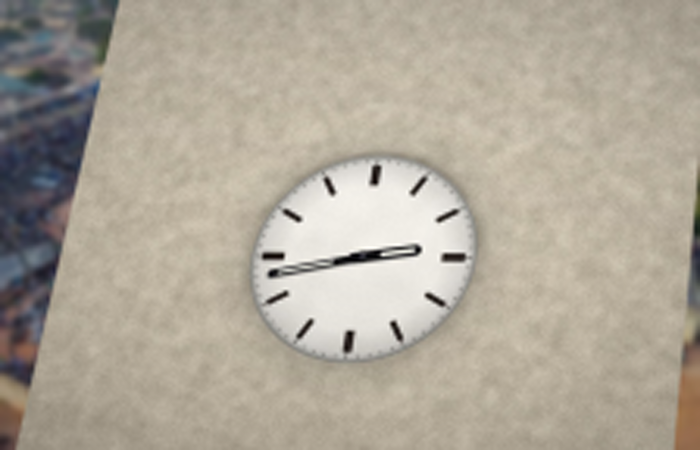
2:43
